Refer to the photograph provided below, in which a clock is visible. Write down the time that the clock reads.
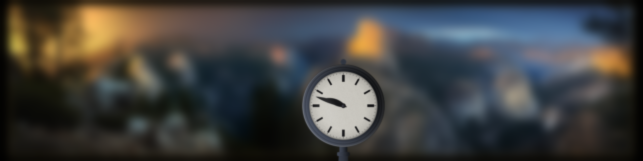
9:48
